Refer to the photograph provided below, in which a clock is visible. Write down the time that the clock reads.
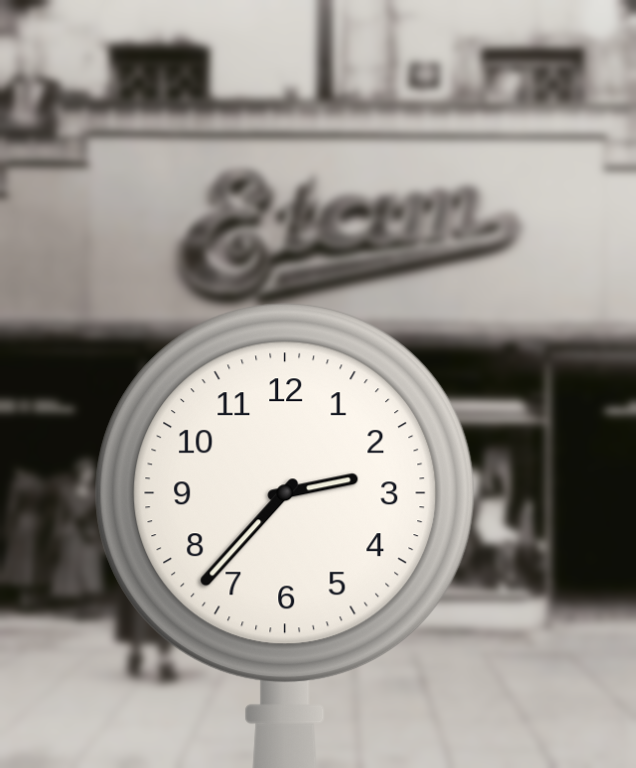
2:37
